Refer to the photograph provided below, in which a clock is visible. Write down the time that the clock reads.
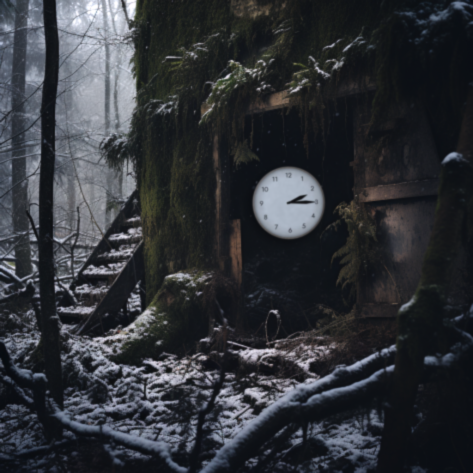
2:15
